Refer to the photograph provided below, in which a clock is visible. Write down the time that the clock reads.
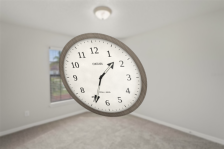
1:34
